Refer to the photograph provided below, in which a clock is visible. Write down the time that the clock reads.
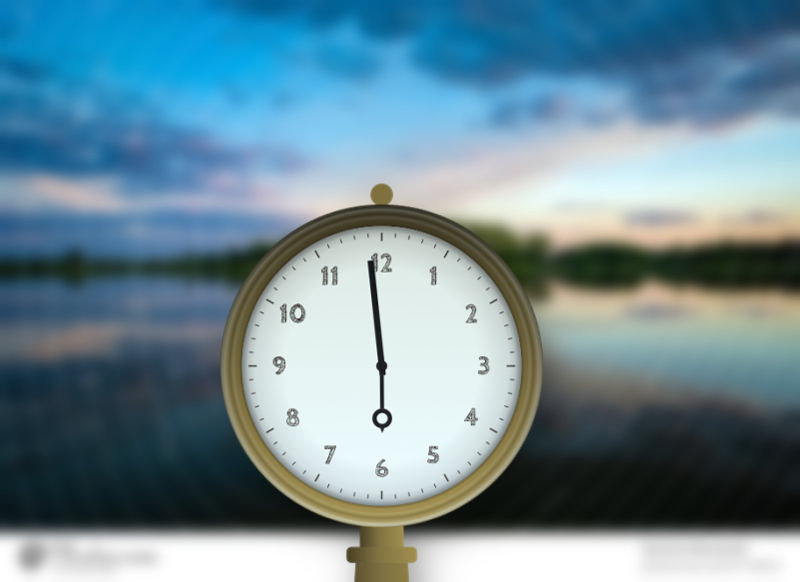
5:59
